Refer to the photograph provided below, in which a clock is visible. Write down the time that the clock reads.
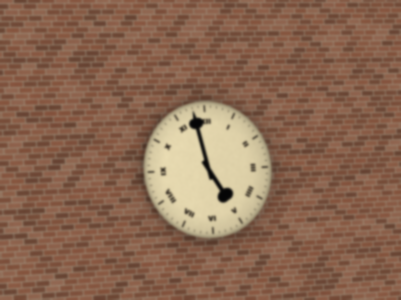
4:58
